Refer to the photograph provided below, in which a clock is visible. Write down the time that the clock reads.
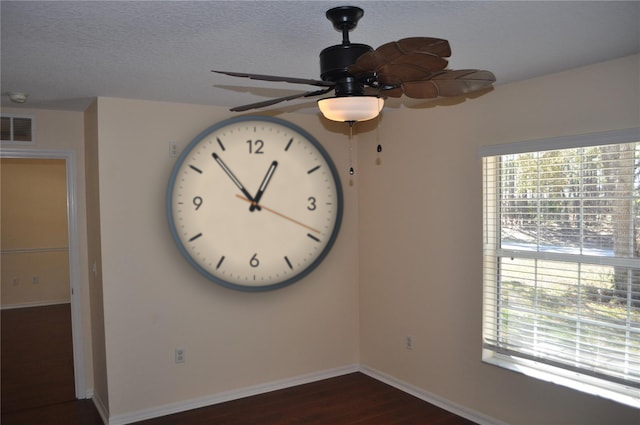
12:53:19
